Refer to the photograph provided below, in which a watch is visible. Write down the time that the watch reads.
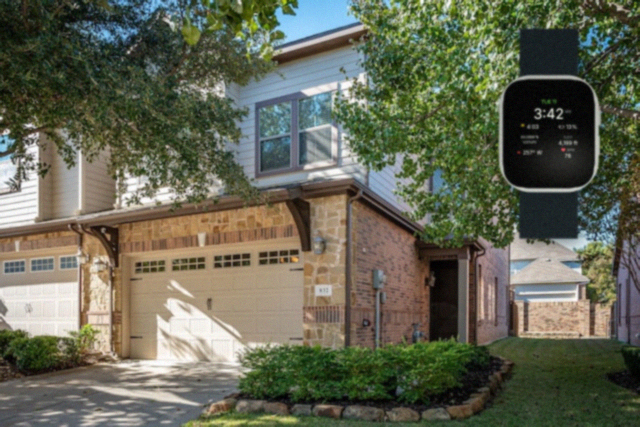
3:42
